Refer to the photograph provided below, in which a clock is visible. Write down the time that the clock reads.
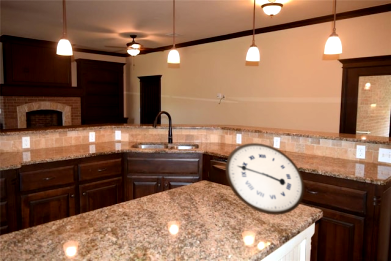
3:48
